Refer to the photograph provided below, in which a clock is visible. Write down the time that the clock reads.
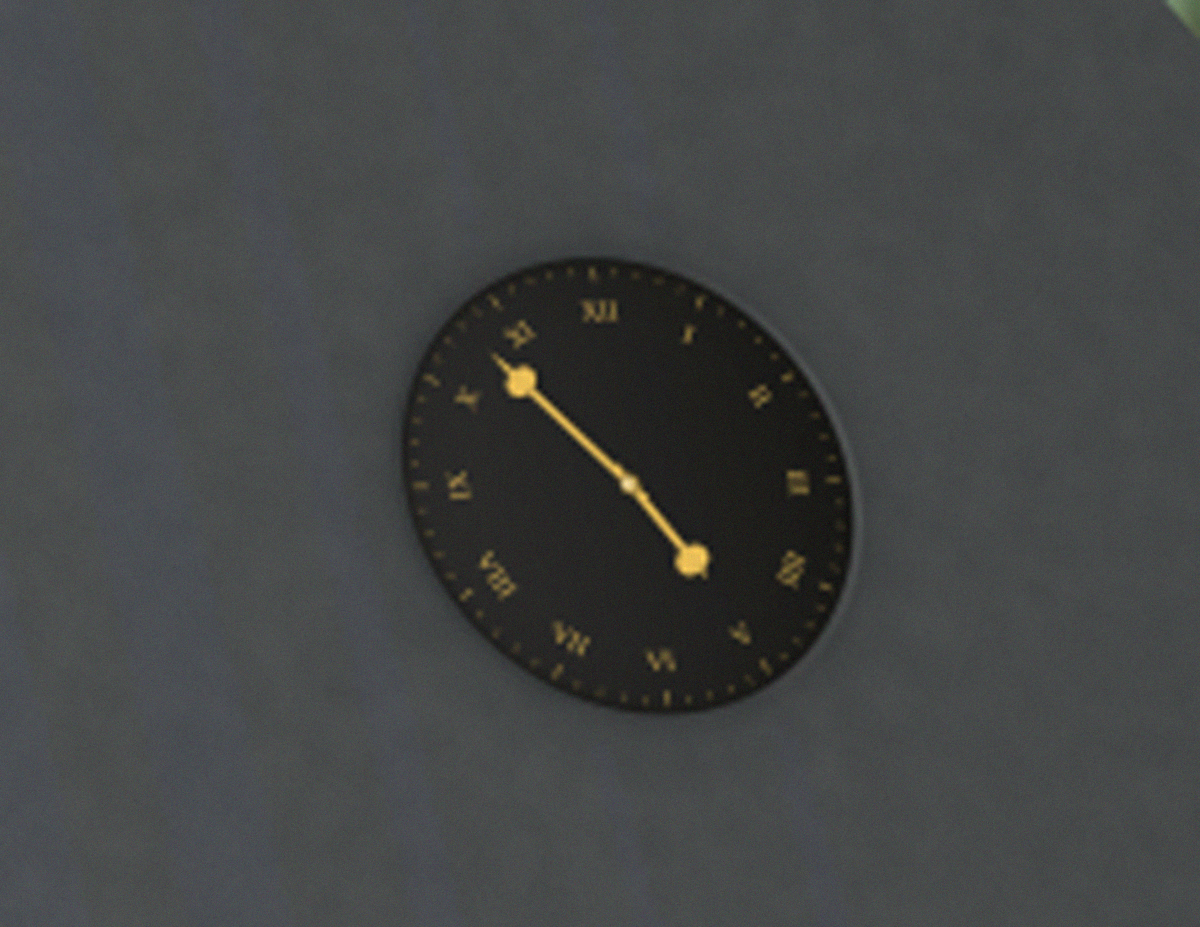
4:53
